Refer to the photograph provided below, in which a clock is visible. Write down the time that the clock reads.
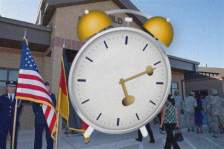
5:11
